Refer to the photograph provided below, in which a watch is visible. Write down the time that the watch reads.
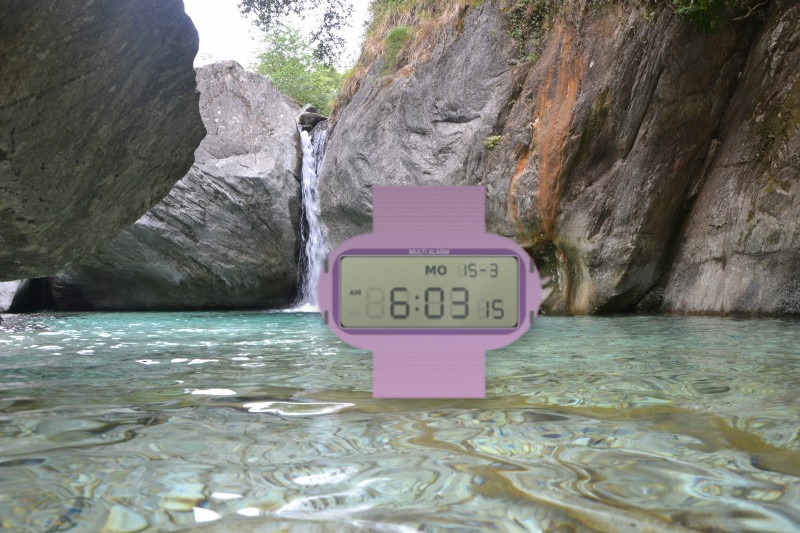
6:03:15
